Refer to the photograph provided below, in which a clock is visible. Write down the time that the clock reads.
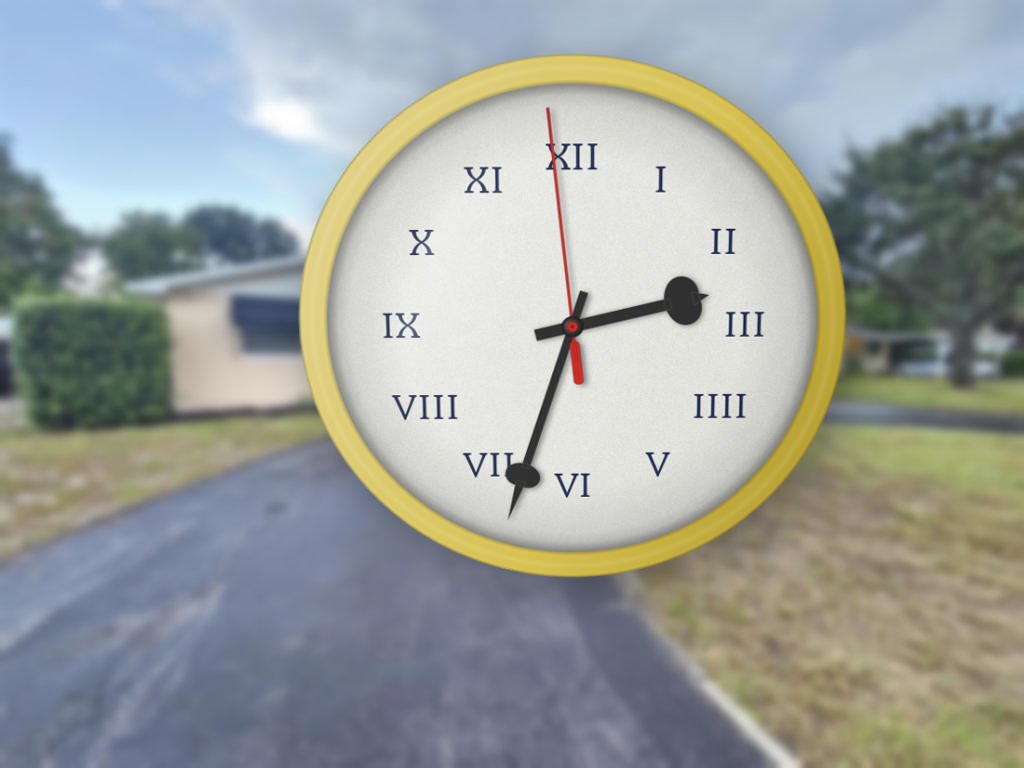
2:32:59
